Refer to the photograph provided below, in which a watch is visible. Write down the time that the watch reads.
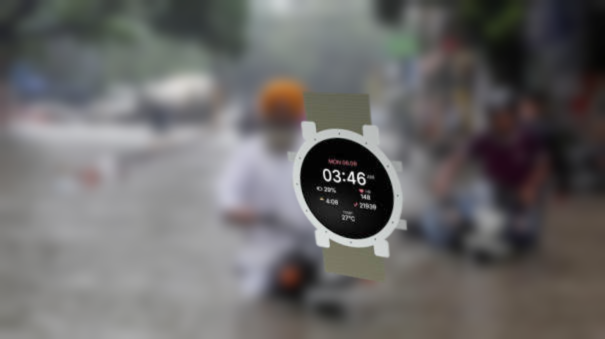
3:46
